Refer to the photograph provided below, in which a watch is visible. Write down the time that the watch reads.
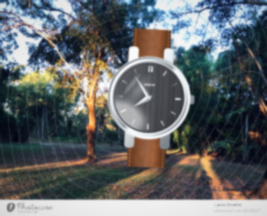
7:54
